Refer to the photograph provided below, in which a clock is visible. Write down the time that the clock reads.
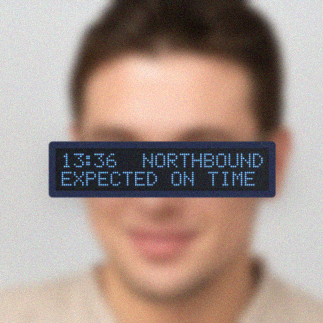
13:36
